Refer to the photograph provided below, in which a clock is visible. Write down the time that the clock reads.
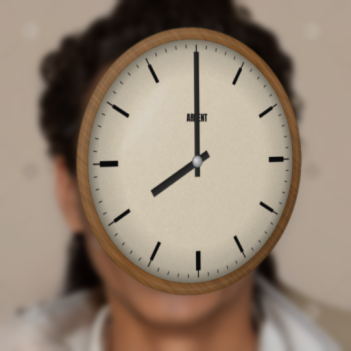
8:00
